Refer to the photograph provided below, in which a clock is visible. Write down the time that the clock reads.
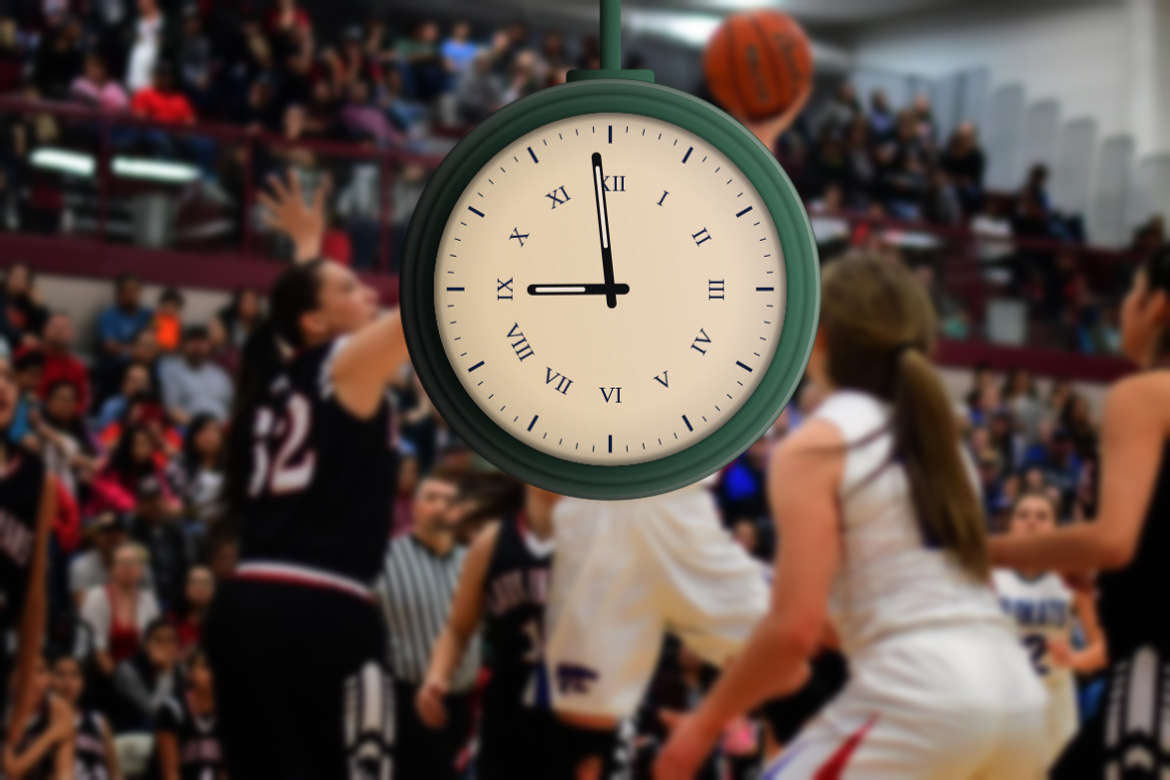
8:59
